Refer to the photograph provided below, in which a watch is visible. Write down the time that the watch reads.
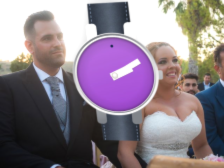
2:10
